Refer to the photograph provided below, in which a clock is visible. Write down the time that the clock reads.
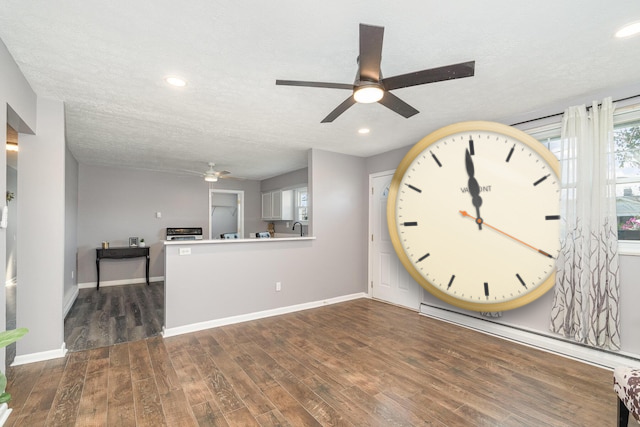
11:59:20
